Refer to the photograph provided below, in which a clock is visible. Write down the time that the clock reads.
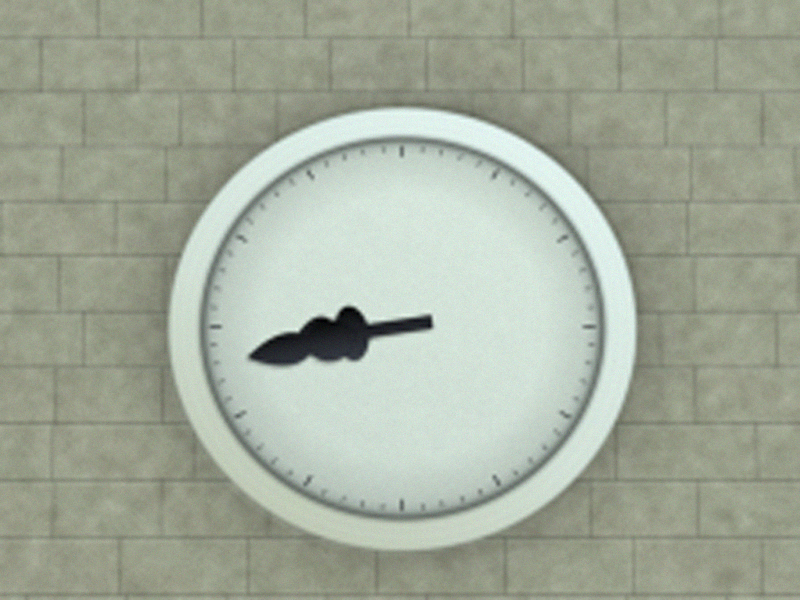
8:43
